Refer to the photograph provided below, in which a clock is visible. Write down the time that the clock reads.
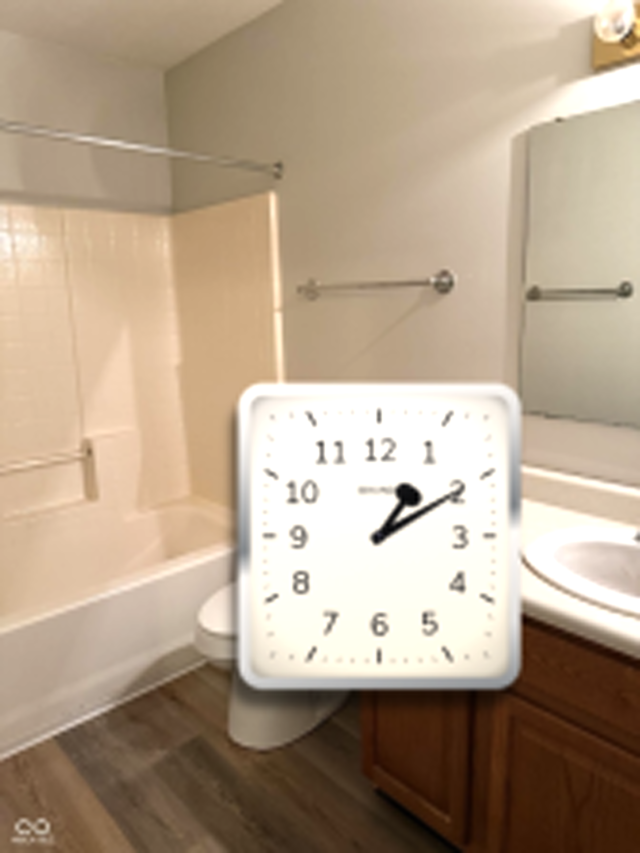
1:10
